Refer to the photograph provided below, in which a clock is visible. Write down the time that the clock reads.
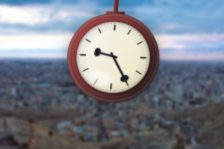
9:25
